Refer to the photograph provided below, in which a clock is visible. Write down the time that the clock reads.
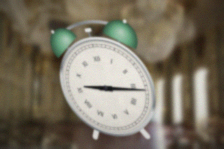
9:16
